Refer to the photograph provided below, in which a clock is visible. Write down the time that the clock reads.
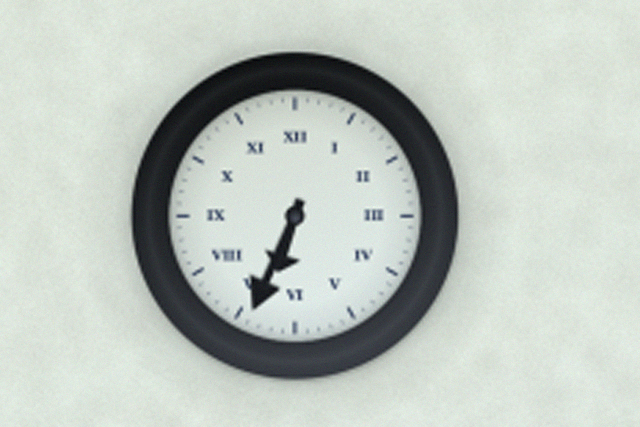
6:34
